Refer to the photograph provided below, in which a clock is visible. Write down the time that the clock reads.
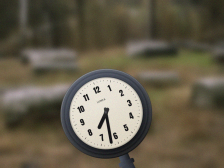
7:32
